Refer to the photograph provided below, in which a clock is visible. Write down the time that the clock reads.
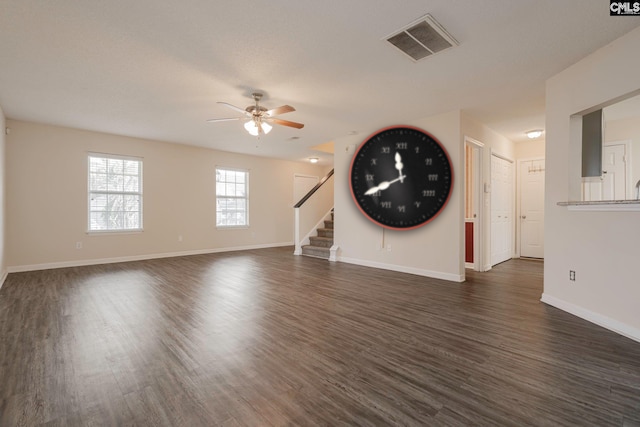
11:41
